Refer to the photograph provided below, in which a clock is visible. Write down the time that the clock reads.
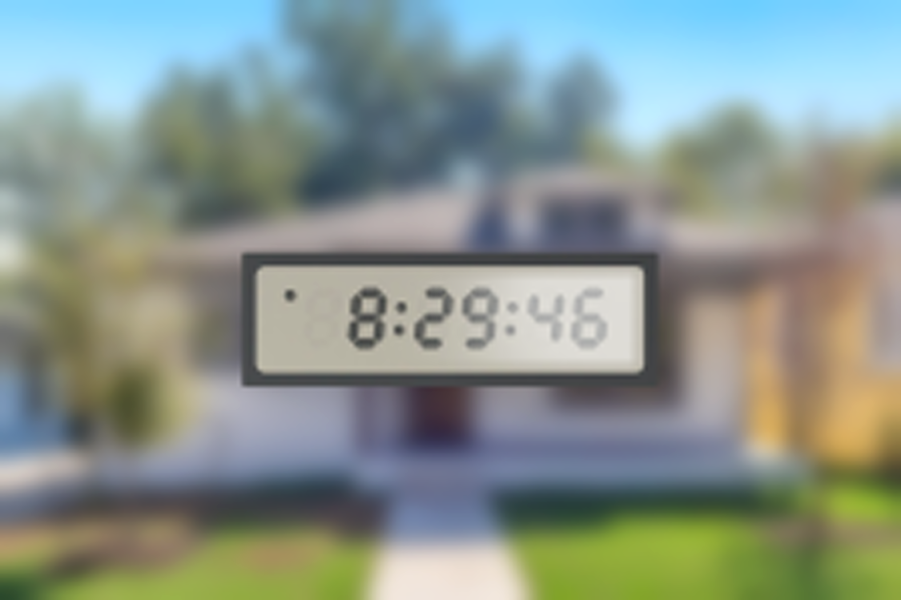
8:29:46
